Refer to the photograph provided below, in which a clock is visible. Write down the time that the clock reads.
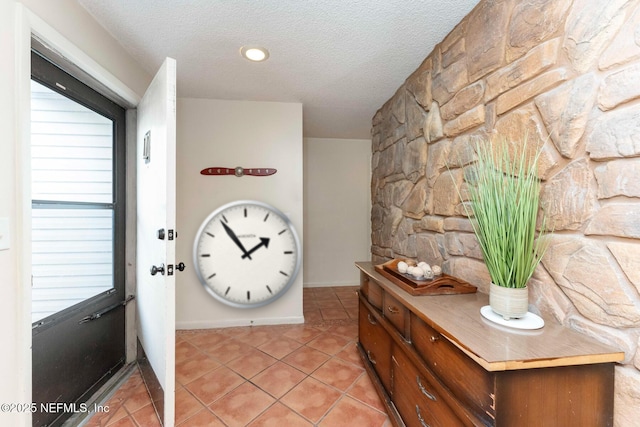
1:54
